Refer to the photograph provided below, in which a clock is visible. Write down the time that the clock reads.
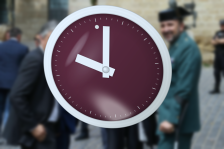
10:02
